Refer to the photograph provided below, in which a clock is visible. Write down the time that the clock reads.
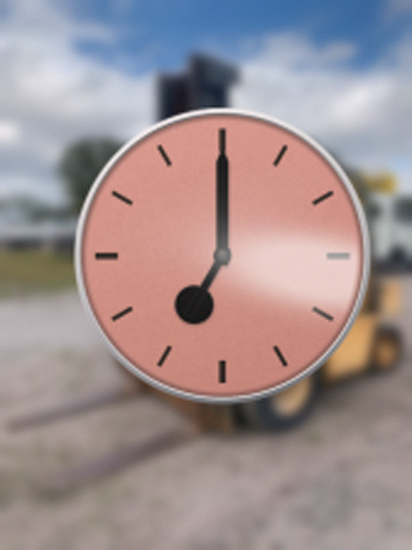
7:00
